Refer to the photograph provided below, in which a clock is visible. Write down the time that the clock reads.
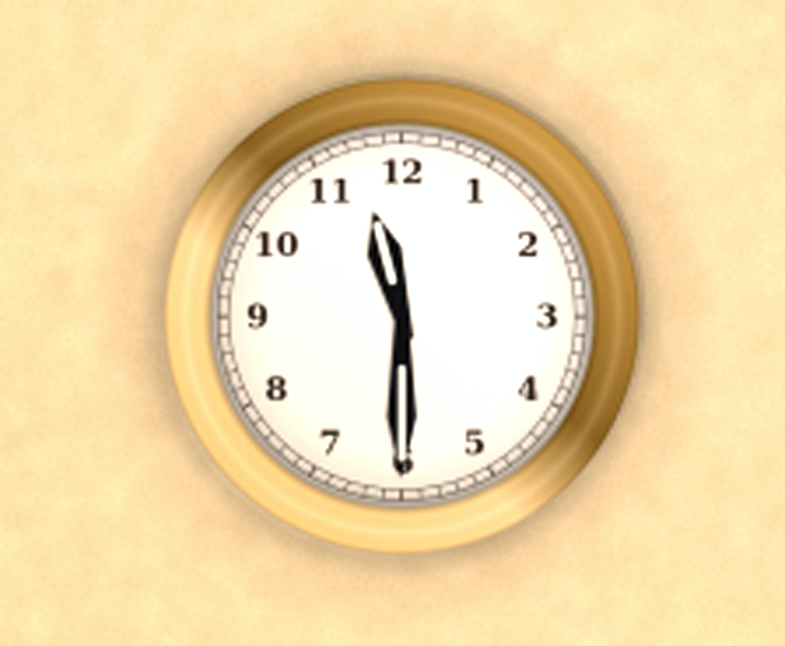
11:30
